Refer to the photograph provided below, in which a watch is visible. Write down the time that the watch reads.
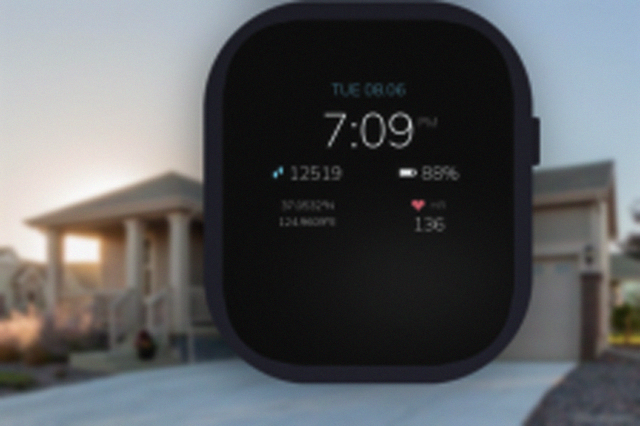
7:09
